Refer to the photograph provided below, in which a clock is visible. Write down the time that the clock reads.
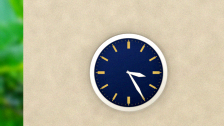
3:25
